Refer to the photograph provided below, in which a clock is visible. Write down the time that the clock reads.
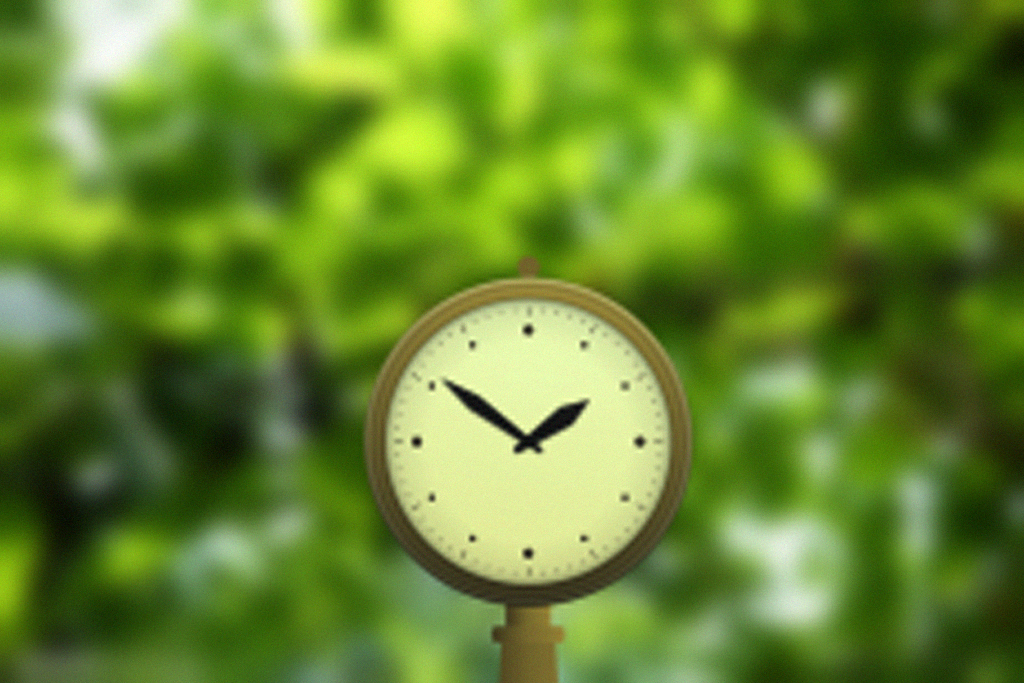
1:51
